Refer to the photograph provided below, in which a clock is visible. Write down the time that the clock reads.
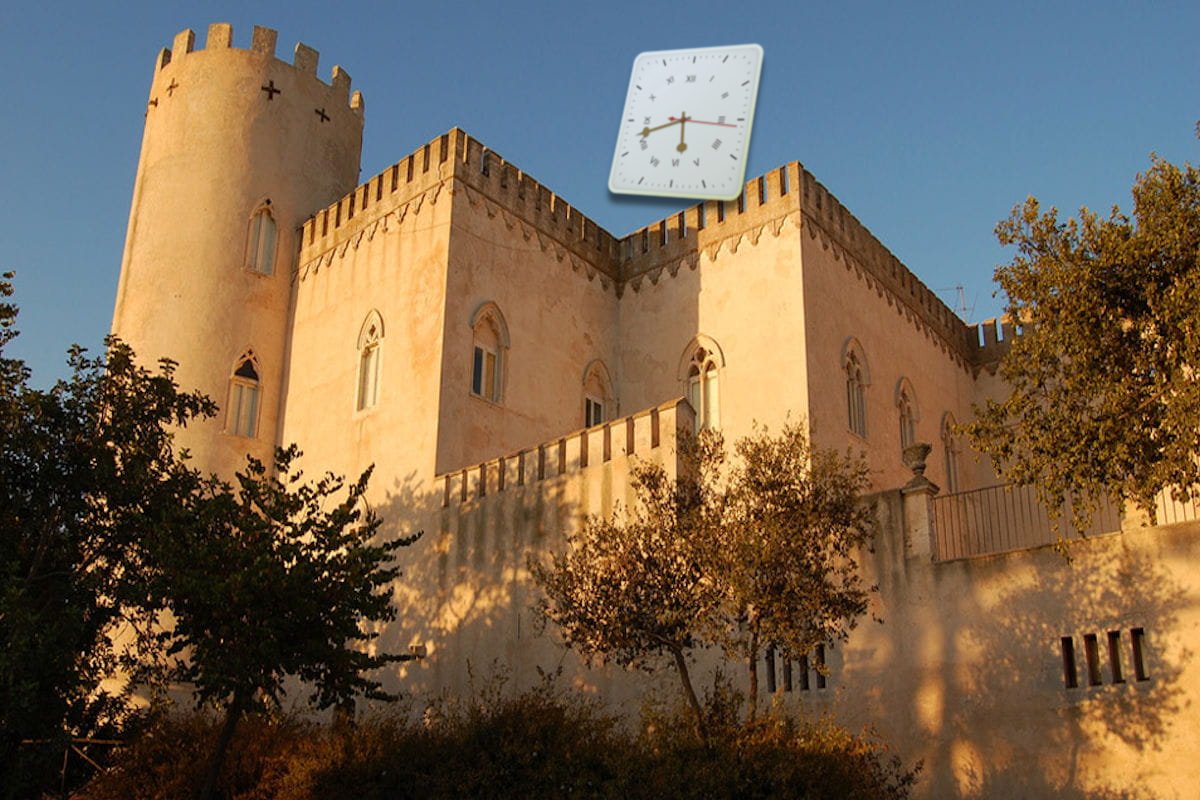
5:42:16
